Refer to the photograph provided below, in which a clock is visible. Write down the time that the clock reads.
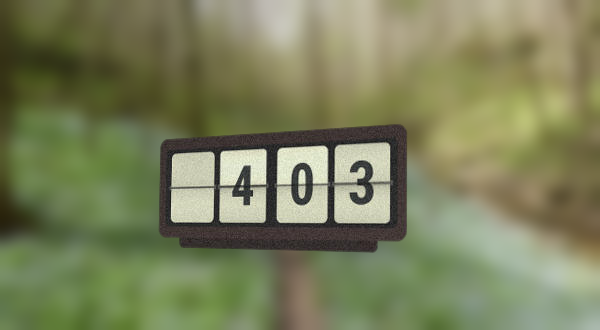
4:03
